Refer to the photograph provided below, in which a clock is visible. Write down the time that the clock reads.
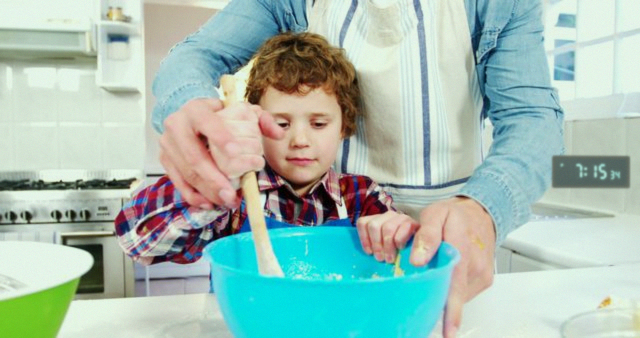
7:15
